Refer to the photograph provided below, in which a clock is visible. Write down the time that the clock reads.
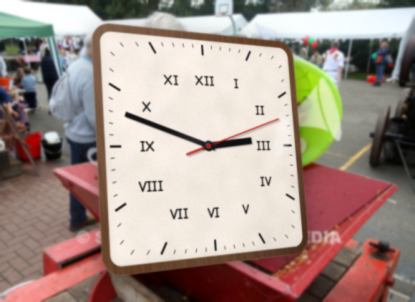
2:48:12
